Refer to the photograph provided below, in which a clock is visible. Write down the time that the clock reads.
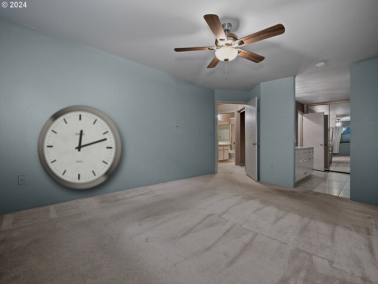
12:12
